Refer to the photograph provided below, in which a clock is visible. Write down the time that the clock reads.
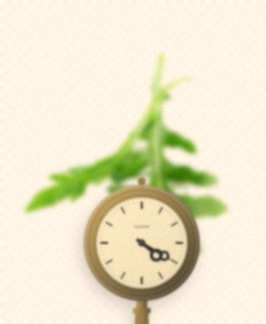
4:20
